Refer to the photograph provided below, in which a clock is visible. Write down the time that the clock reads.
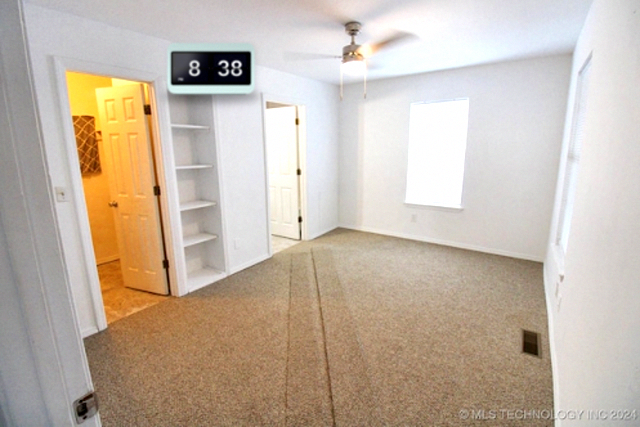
8:38
